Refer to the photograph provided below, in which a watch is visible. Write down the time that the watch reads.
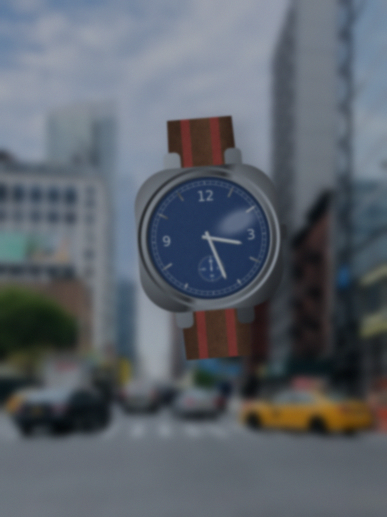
3:27
